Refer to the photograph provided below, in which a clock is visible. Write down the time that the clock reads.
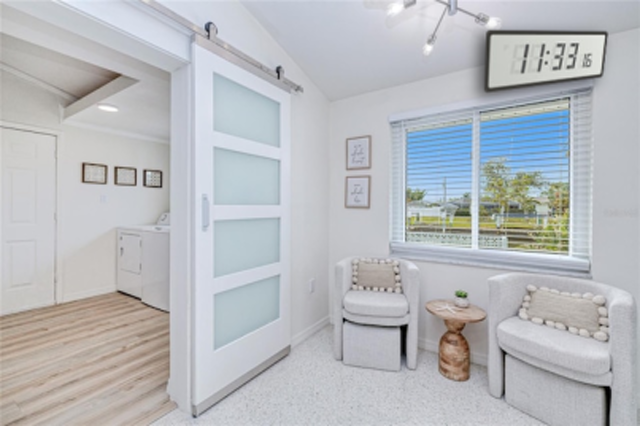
11:33:16
